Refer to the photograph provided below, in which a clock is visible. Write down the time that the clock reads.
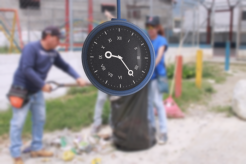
9:24
